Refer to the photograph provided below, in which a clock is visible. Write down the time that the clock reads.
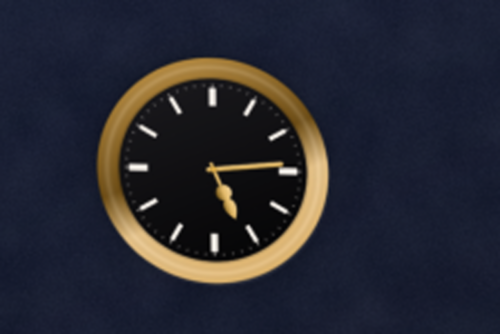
5:14
